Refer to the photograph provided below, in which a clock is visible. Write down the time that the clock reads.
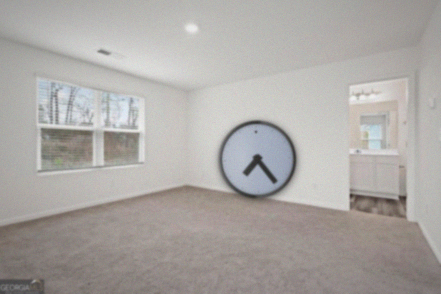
7:24
